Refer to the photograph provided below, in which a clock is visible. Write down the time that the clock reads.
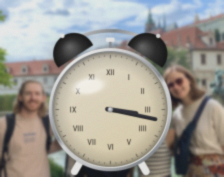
3:17
